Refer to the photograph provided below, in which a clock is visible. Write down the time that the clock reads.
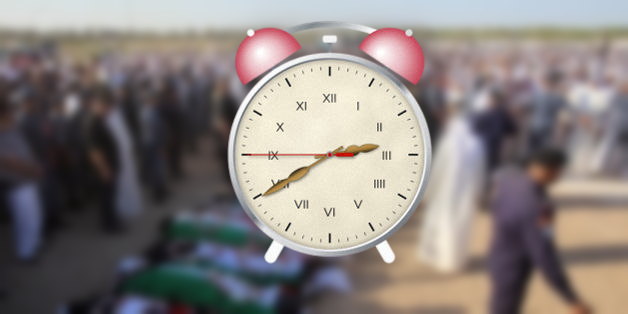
2:39:45
